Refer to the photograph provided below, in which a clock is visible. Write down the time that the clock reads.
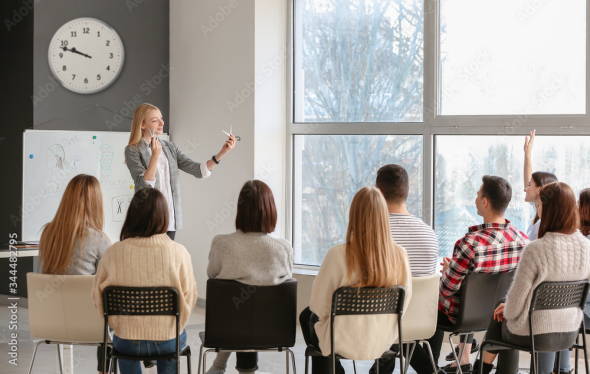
9:48
